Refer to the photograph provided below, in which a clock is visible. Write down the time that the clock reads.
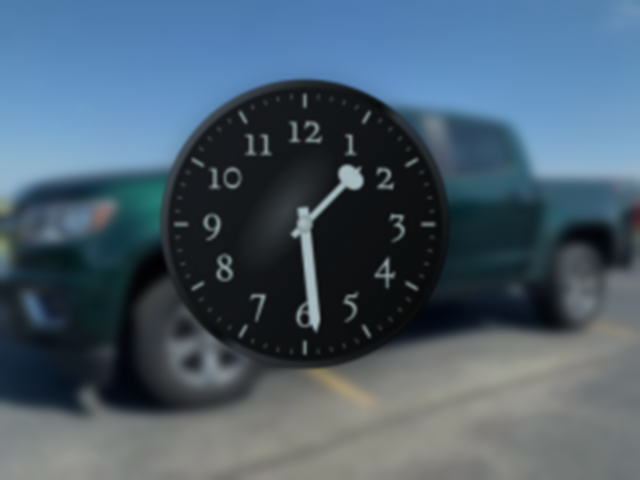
1:29
